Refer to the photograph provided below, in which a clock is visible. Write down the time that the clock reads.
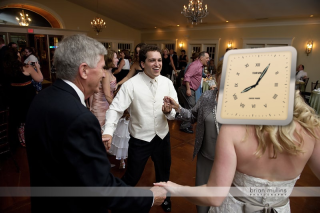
8:05
